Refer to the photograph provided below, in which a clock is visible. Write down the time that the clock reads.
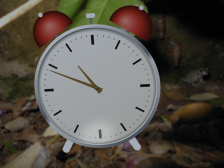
10:49
